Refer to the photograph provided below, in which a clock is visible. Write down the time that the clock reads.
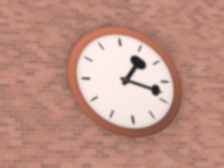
1:18
